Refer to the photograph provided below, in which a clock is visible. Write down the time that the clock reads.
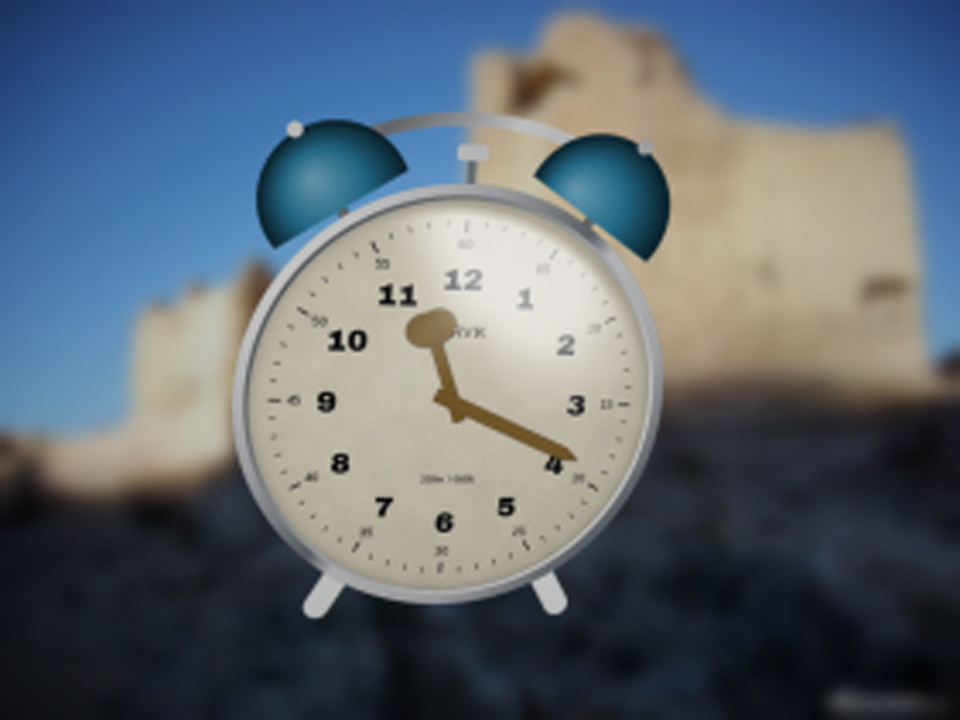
11:19
